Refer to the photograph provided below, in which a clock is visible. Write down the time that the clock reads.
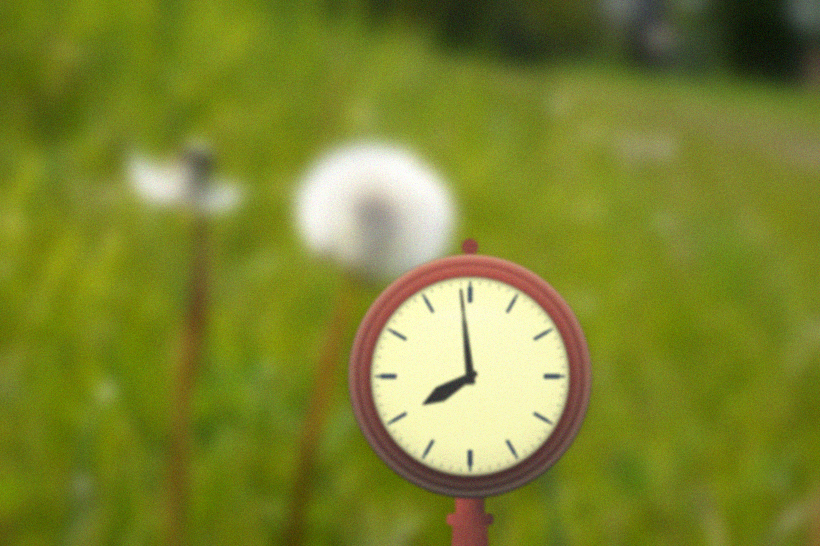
7:59
